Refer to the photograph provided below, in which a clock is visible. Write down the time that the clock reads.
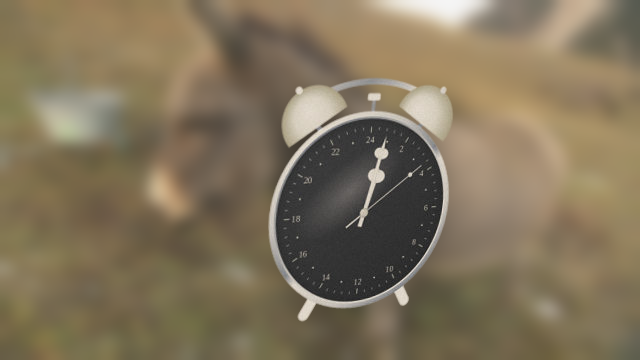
1:02:09
